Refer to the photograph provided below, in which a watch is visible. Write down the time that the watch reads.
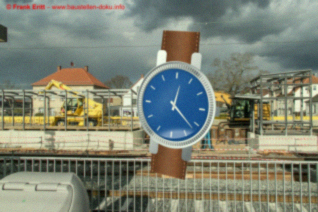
12:22
